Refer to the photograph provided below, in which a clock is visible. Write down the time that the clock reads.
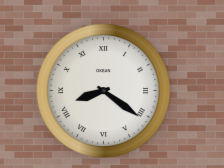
8:21
